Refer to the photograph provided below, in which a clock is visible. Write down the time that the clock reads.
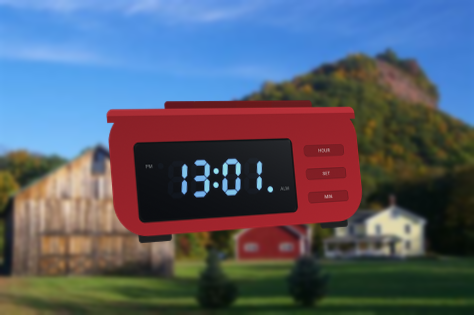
13:01
